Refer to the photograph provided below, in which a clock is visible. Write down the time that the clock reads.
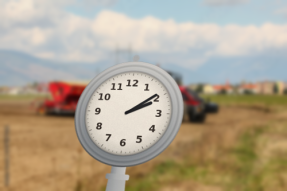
2:09
